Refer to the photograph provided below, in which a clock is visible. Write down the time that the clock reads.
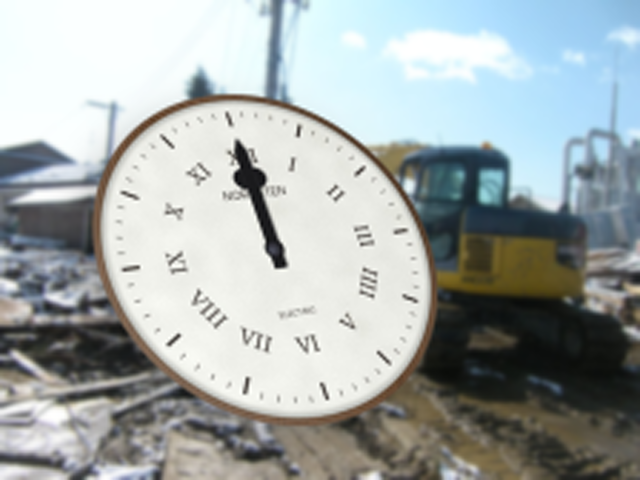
12:00
